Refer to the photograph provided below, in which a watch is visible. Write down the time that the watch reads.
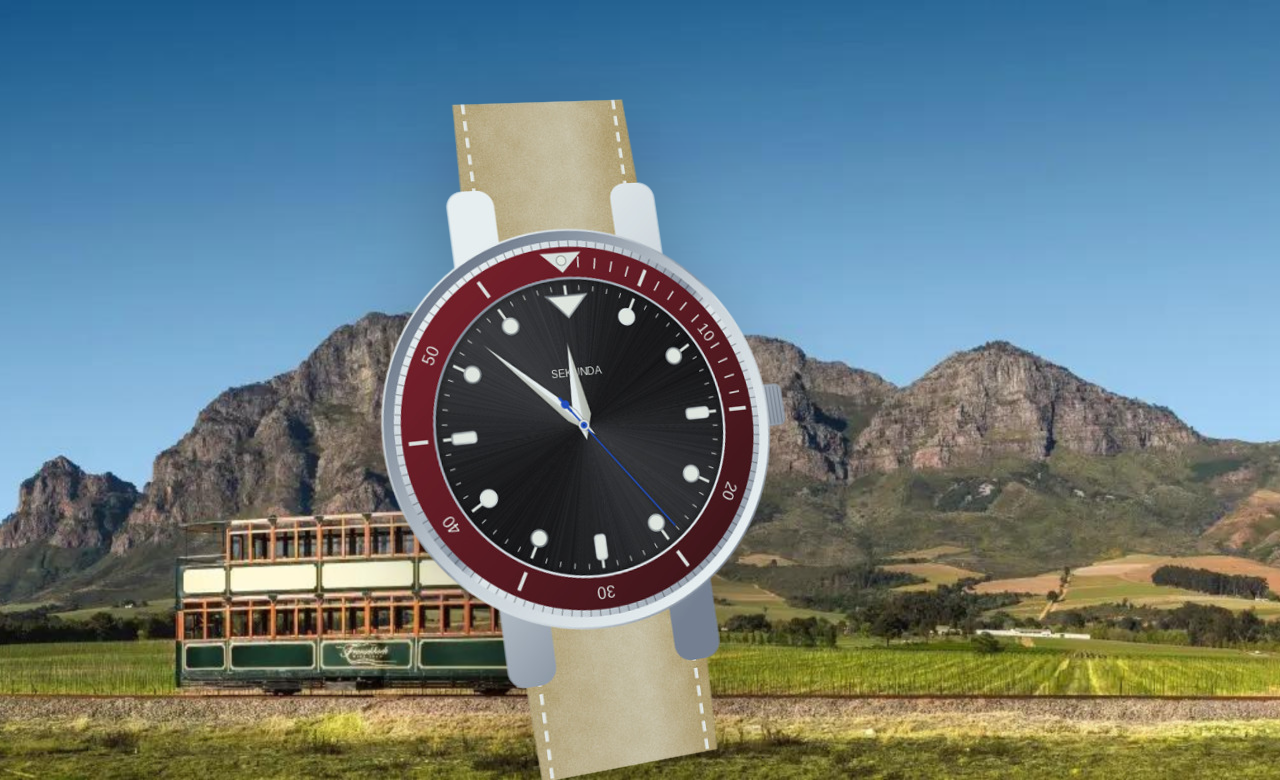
11:52:24
